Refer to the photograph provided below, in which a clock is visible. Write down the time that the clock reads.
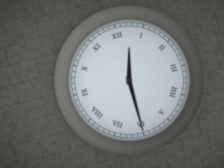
12:30
